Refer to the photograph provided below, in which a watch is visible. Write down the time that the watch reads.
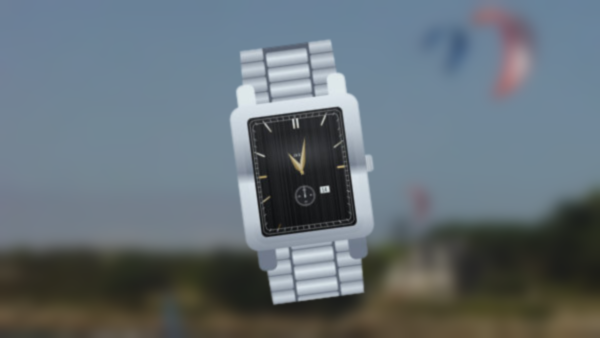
11:02
